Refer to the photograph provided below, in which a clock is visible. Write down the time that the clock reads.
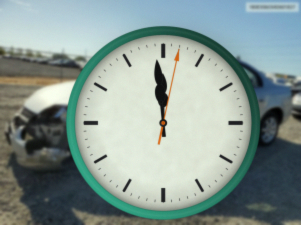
11:59:02
